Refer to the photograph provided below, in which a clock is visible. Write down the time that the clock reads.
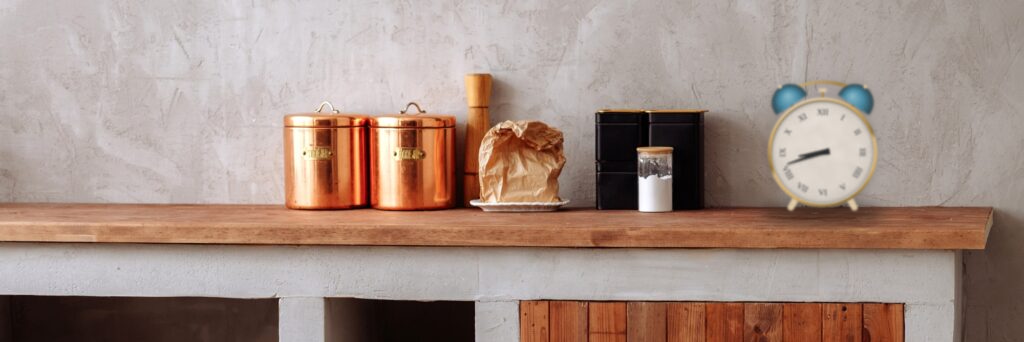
8:42
